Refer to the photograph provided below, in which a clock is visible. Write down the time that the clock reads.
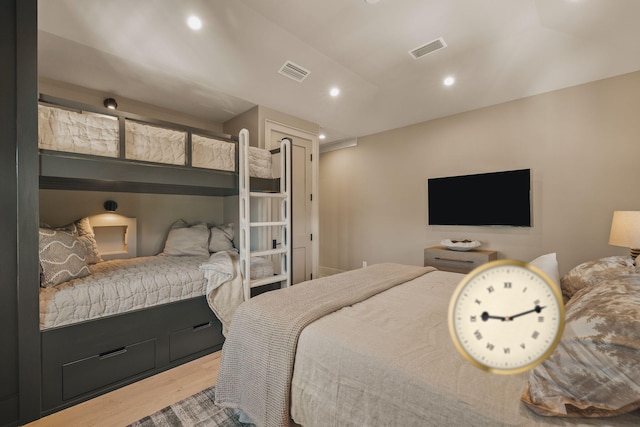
9:12
